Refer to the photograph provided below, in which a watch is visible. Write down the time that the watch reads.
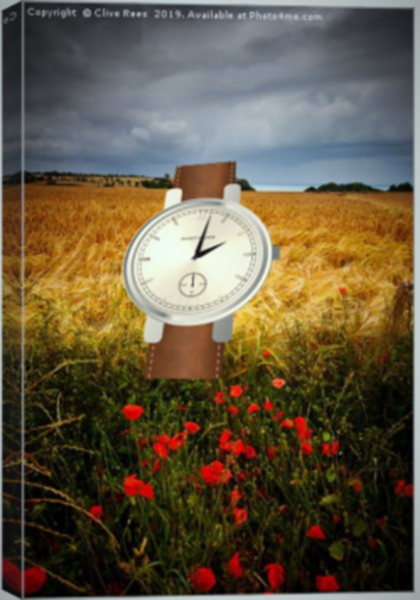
2:02
